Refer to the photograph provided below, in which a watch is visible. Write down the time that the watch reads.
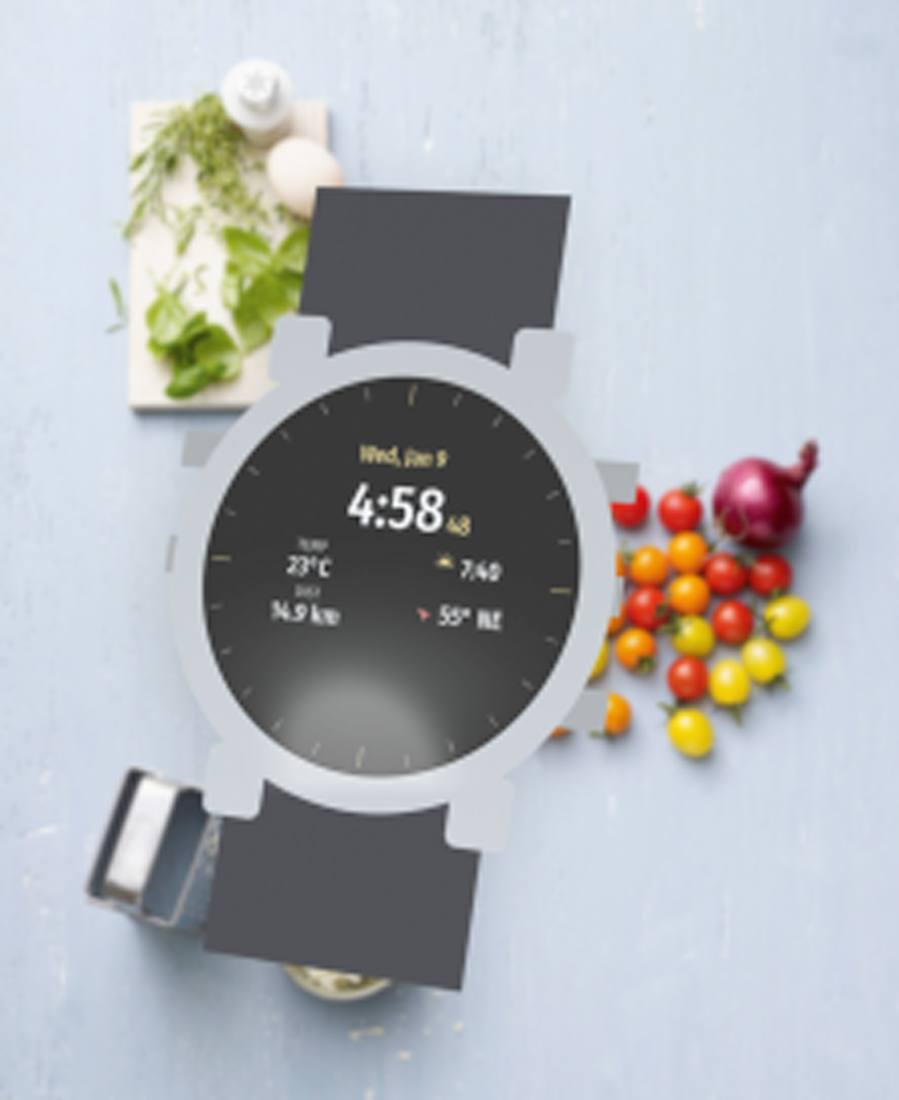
4:58
